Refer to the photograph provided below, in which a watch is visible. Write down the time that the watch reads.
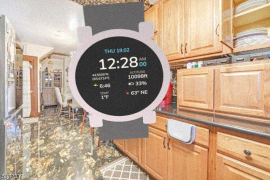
12:28
